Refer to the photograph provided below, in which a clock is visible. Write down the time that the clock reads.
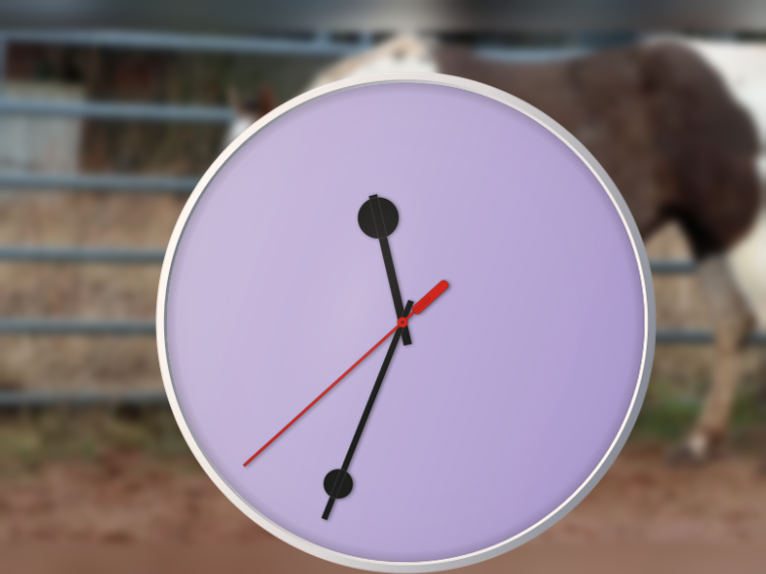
11:33:38
